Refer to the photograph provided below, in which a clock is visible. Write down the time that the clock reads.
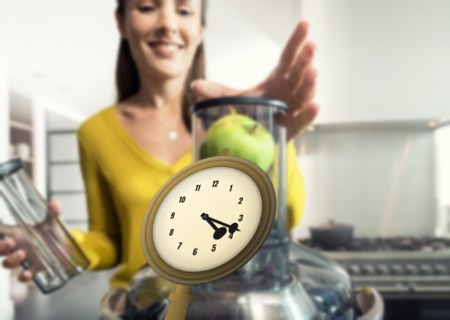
4:18
